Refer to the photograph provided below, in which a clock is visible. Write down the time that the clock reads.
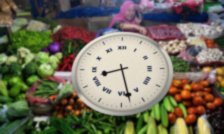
8:28
